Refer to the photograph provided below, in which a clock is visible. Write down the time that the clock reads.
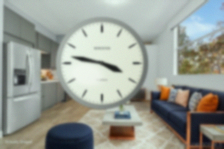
3:47
